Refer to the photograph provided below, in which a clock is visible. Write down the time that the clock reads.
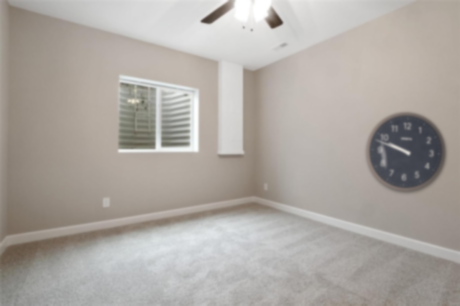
9:48
